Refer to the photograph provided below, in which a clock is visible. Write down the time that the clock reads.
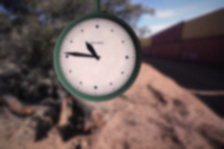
10:46
